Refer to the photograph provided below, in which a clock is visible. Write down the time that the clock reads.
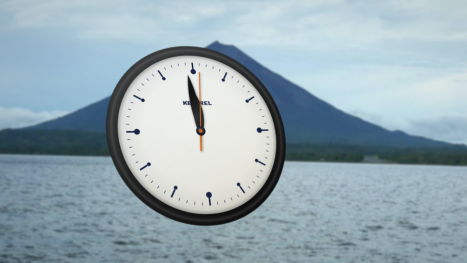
11:59:01
